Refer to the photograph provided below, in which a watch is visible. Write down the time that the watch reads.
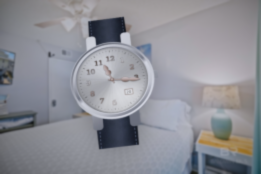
11:16
